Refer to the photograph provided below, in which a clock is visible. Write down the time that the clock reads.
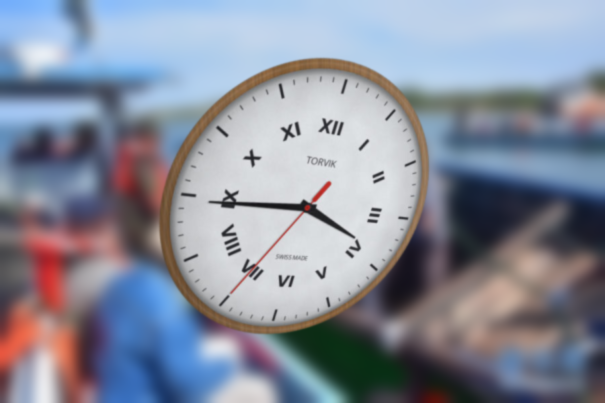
3:44:35
